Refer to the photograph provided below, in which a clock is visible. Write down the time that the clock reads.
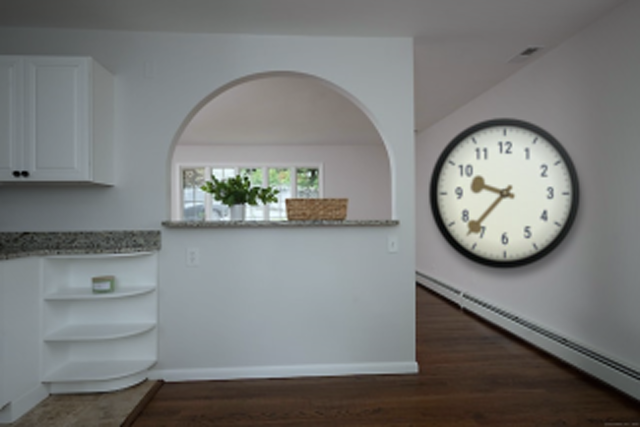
9:37
